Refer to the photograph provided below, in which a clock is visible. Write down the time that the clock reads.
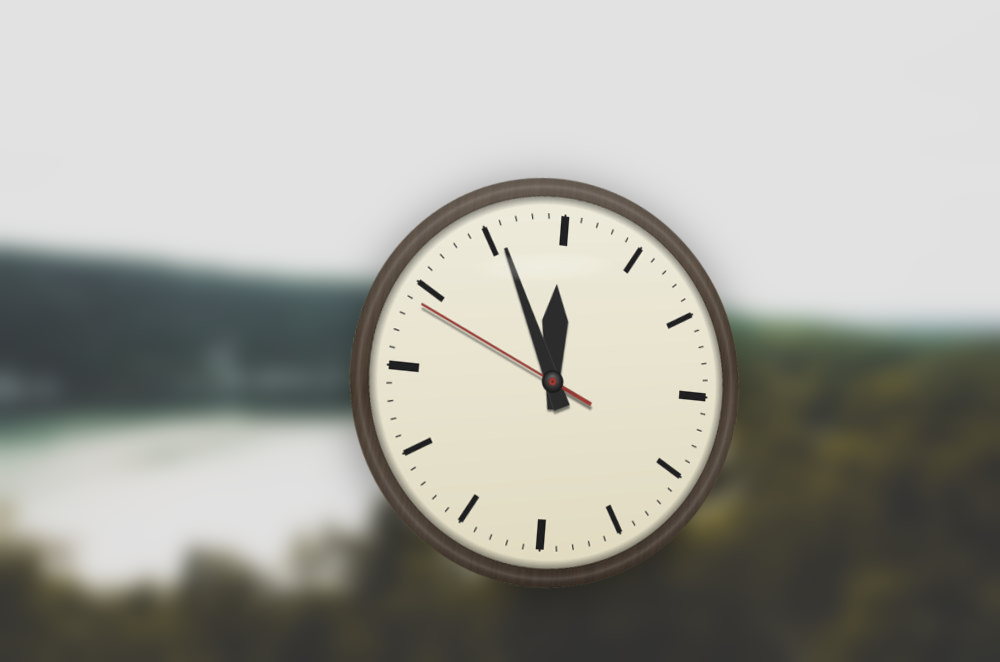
11:55:49
